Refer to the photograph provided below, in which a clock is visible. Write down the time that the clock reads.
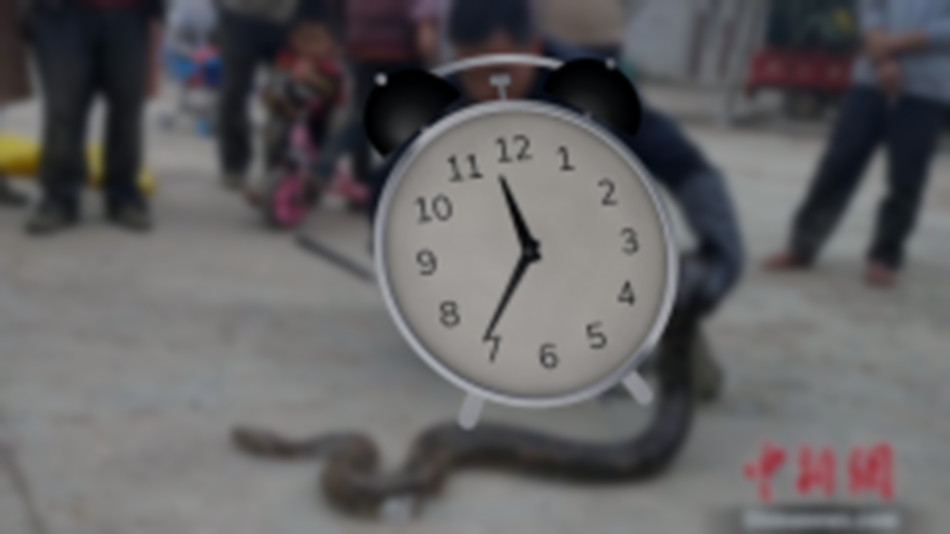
11:36
